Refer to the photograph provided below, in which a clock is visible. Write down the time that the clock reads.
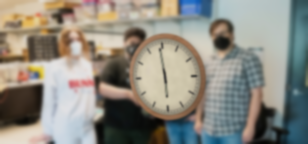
5:59
